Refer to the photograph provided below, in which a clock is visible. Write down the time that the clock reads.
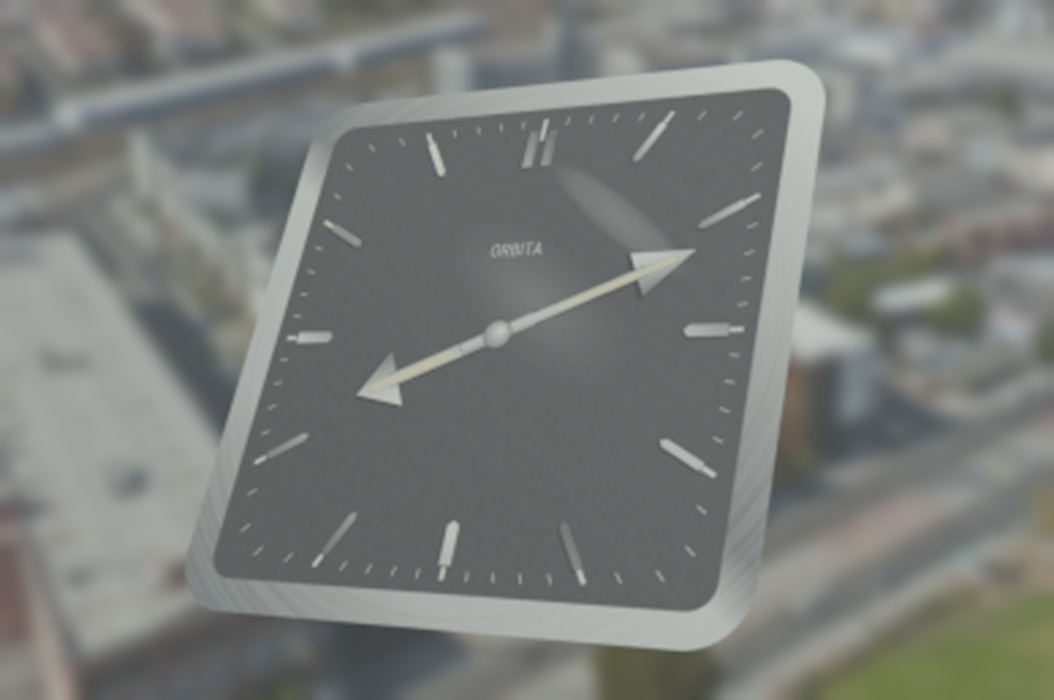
8:11
